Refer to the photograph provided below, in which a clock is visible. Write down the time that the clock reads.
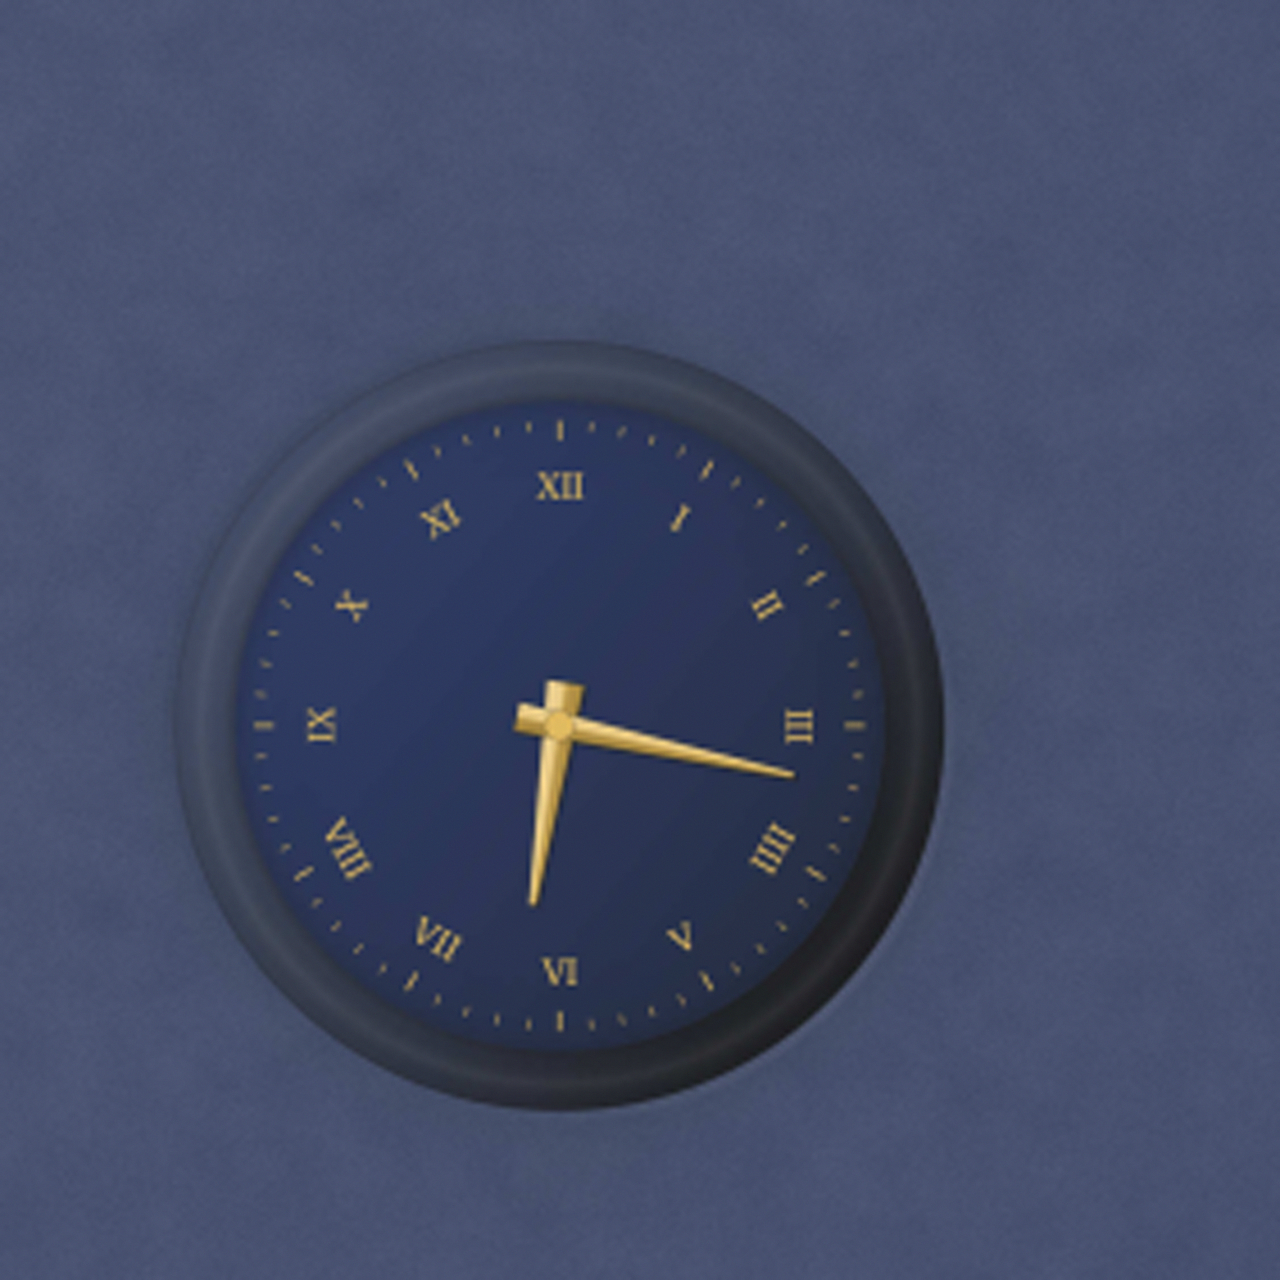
6:17
